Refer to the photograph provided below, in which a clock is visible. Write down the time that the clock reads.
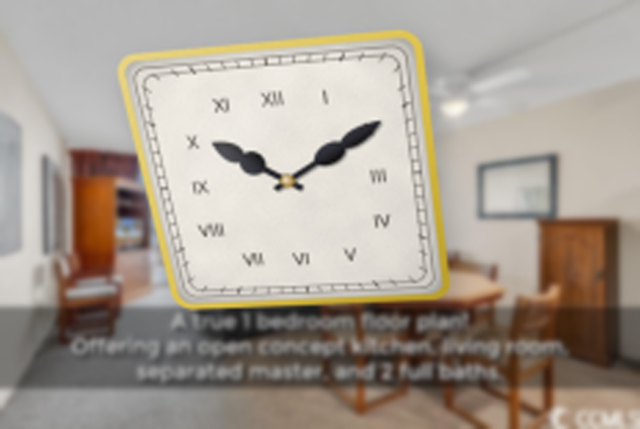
10:10
